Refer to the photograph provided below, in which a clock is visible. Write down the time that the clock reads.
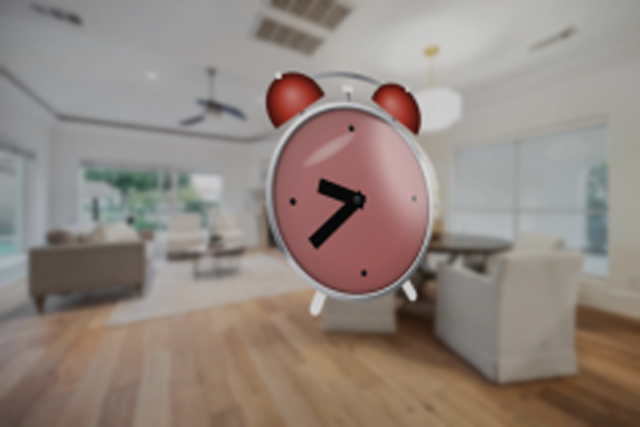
9:39
